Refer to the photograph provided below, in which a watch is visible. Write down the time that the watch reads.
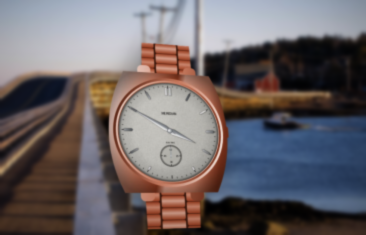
3:50
